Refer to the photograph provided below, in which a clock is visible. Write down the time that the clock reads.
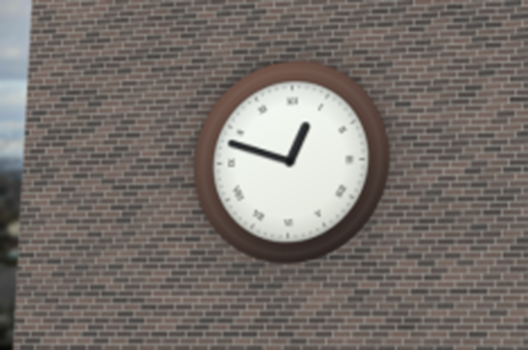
12:48
